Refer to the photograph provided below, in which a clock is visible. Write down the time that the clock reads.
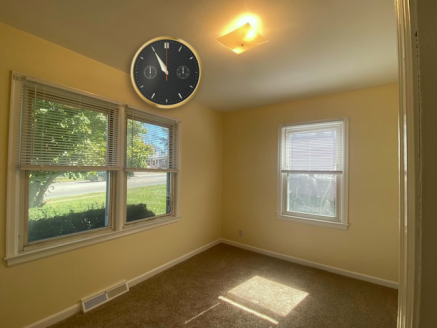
10:55
